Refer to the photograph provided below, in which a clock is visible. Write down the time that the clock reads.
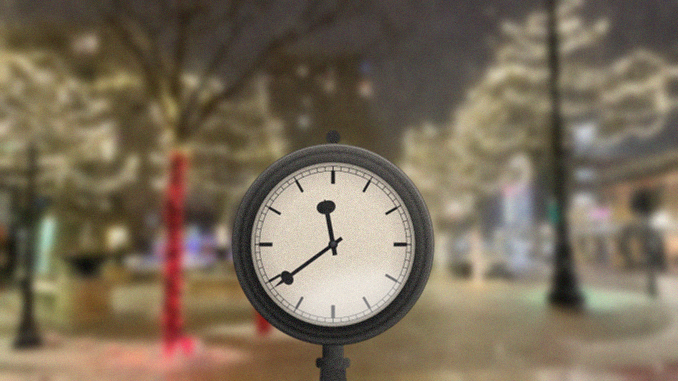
11:39
